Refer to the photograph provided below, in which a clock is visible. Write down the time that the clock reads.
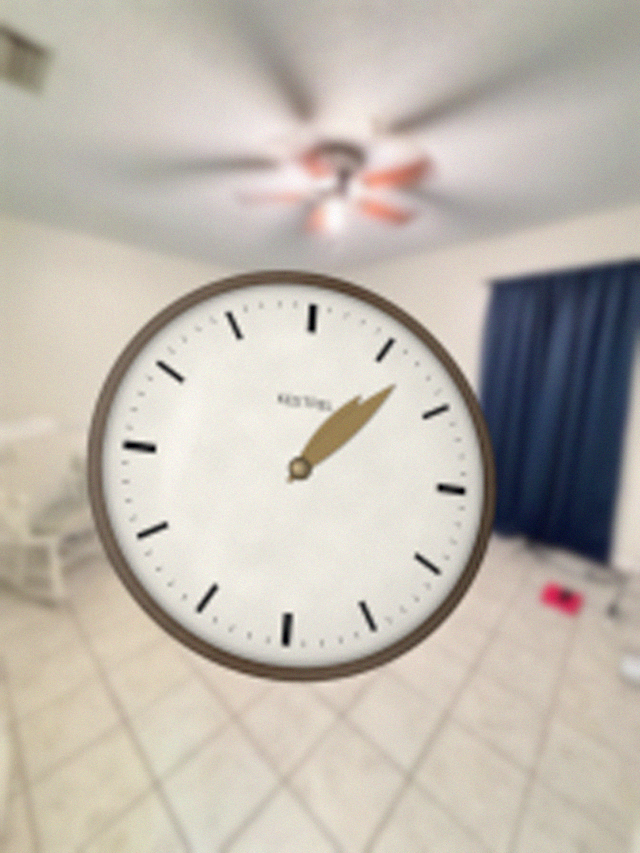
1:07
